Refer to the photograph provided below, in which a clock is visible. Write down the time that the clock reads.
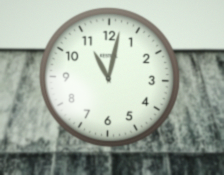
11:02
